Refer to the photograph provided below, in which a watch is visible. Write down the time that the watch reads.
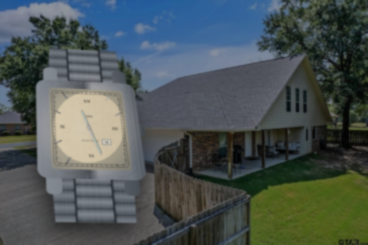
11:27
